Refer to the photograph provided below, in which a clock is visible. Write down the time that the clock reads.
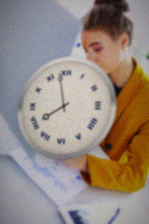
7:58
